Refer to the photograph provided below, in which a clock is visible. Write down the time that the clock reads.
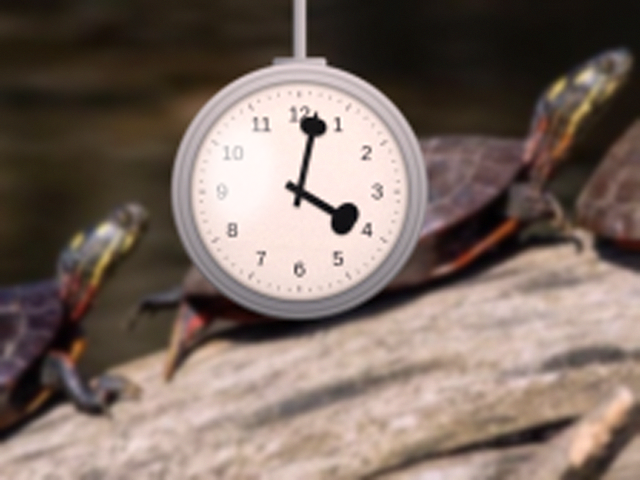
4:02
